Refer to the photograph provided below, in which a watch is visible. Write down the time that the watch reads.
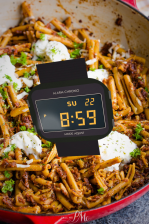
8:59
